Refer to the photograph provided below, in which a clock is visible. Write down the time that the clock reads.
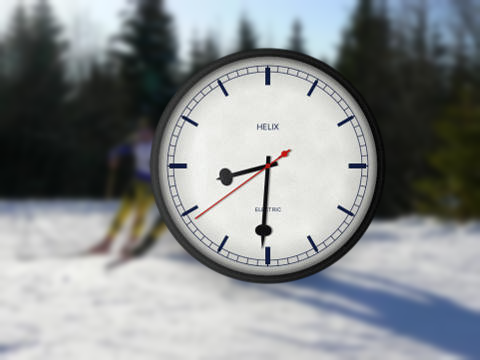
8:30:39
